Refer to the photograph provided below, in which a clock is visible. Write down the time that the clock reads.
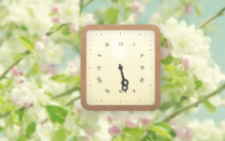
5:28
